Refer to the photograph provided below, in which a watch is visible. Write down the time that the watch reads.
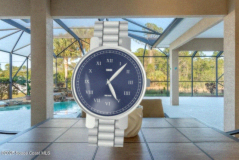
5:07
